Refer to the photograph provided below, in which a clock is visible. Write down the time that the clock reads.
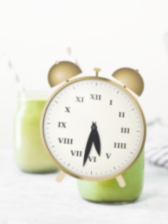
5:32
